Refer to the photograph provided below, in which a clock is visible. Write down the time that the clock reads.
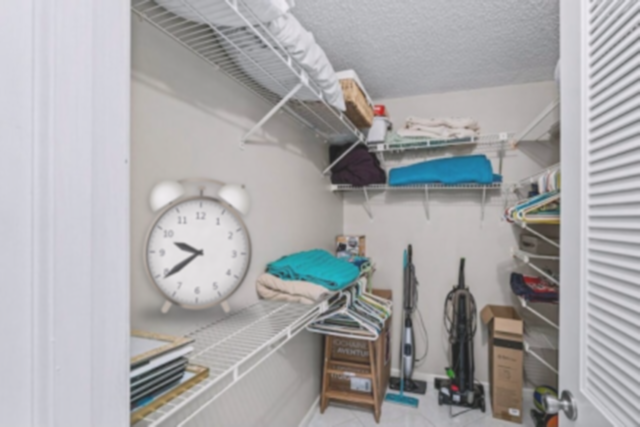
9:39
